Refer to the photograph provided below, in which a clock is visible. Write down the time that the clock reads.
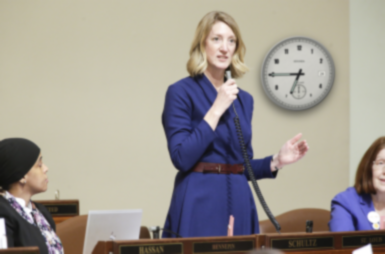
6:45
